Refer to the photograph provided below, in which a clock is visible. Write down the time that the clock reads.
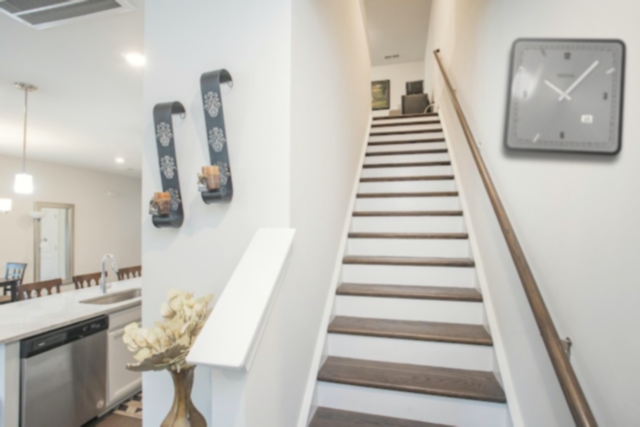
10:07
